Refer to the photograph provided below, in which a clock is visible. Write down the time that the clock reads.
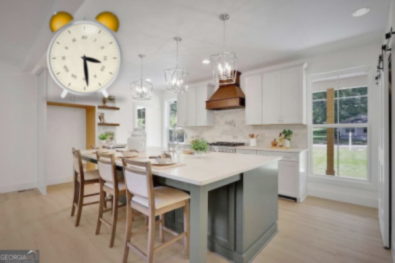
3:29
